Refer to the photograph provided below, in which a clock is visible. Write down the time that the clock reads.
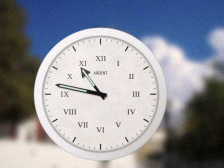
10:47
